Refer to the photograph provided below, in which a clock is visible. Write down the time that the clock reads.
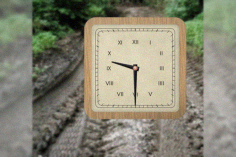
9:30
